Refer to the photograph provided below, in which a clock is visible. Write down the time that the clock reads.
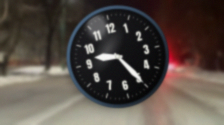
9:25
